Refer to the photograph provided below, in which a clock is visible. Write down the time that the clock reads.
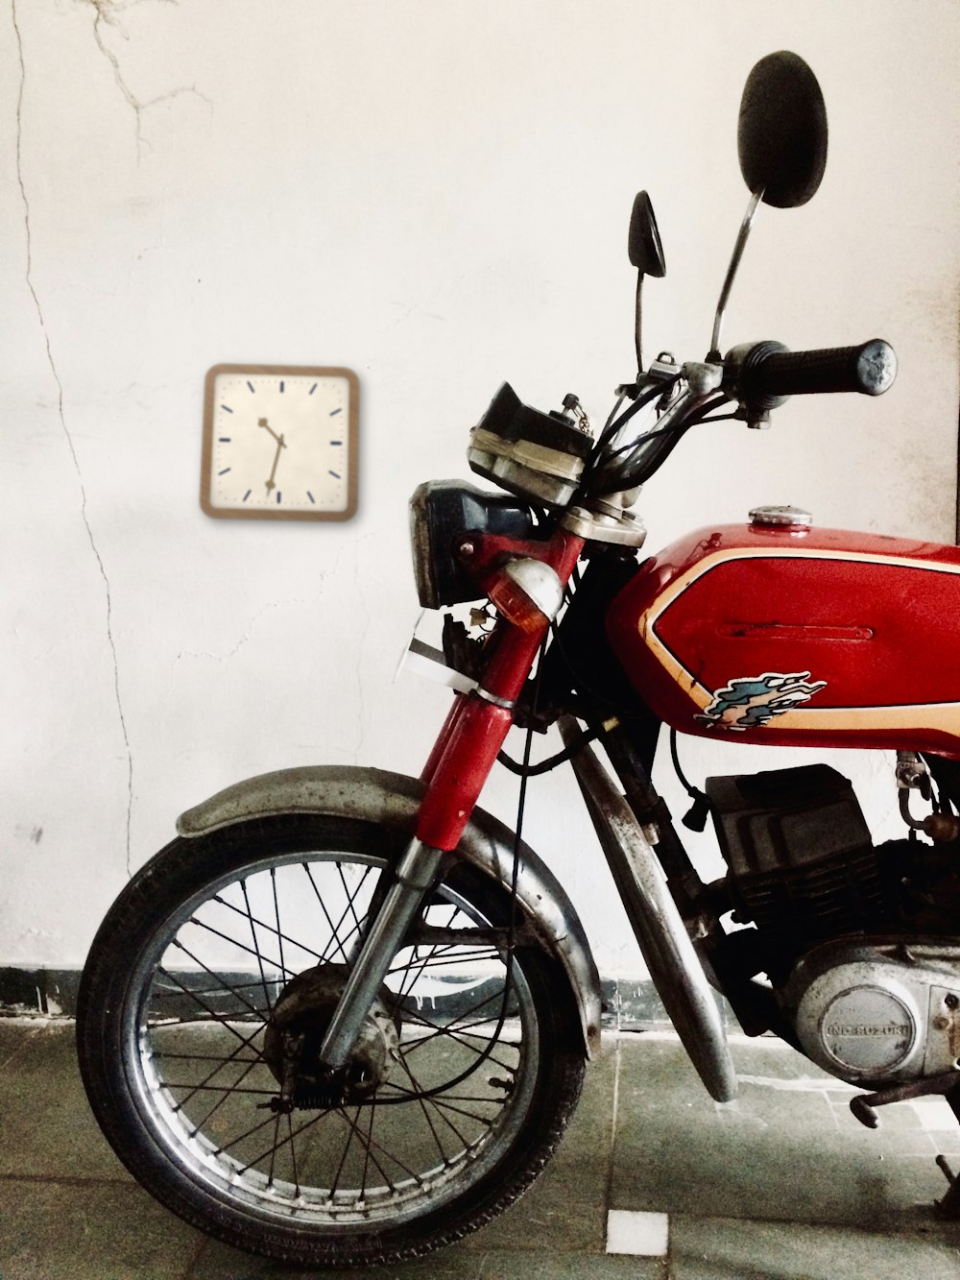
10:32
